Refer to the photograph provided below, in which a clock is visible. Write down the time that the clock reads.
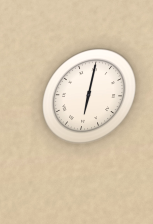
6:00
